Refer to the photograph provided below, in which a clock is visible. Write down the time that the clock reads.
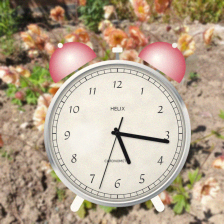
5:16:33
